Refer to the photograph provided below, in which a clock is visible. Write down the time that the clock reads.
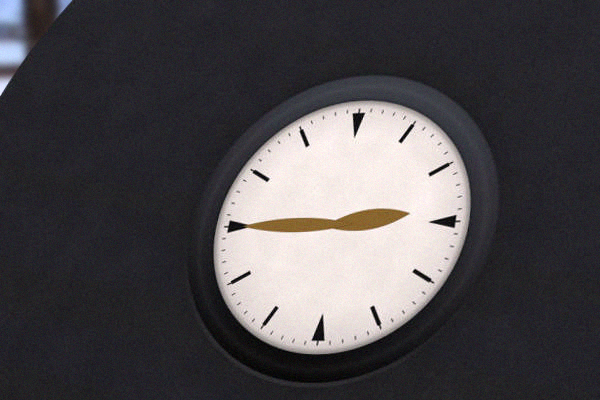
2:45
